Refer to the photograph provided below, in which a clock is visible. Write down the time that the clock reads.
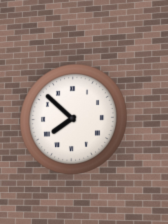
7:52
